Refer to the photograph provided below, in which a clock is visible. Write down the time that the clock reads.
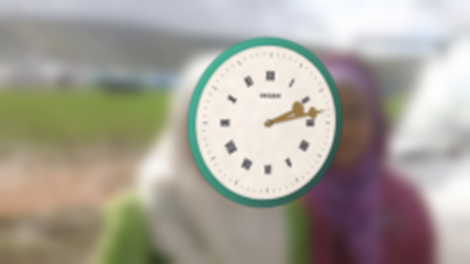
2:13
